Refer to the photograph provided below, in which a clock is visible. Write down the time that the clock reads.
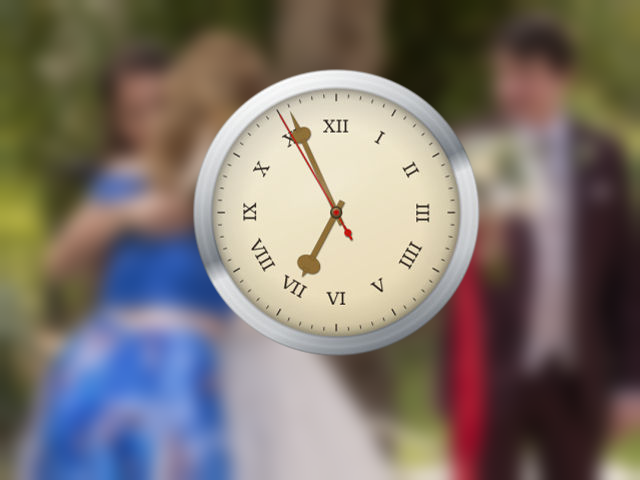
6:55:55
